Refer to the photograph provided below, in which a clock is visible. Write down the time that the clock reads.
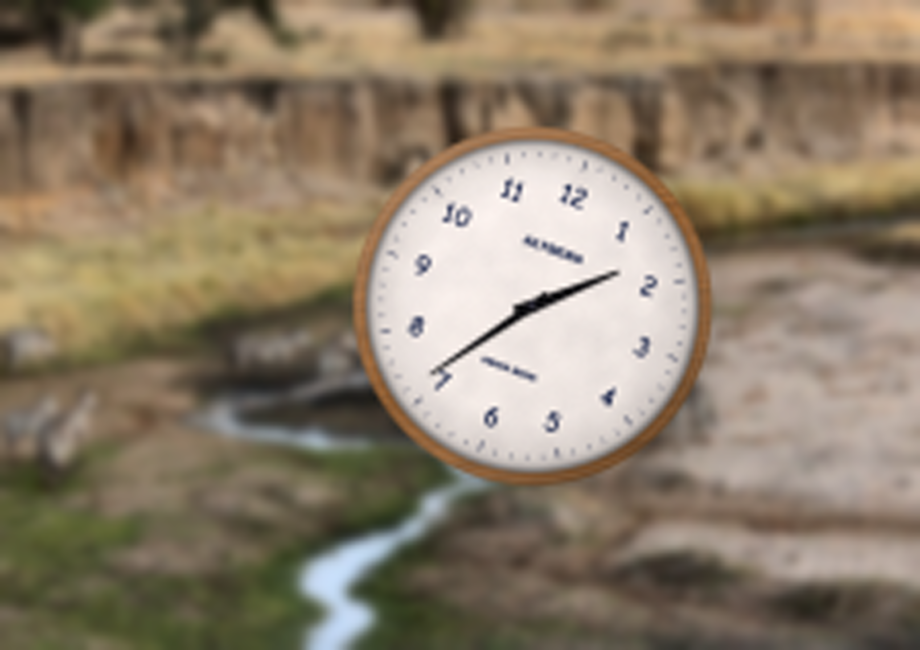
1:36
